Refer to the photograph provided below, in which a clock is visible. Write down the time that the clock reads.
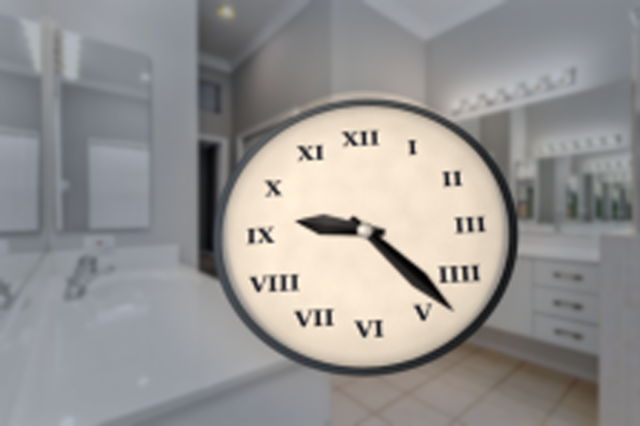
9:23
